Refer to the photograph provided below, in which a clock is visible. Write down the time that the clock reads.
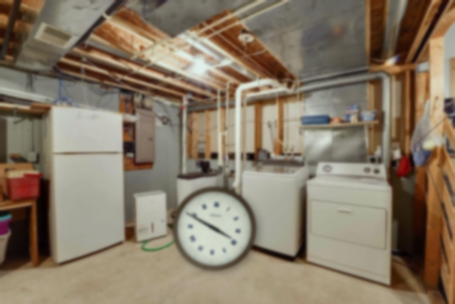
3:49
